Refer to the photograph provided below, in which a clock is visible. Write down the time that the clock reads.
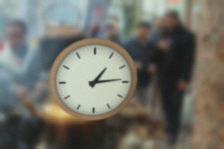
1:14
